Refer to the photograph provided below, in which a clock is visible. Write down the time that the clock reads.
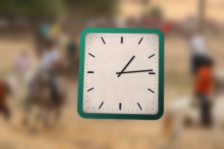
1:14
